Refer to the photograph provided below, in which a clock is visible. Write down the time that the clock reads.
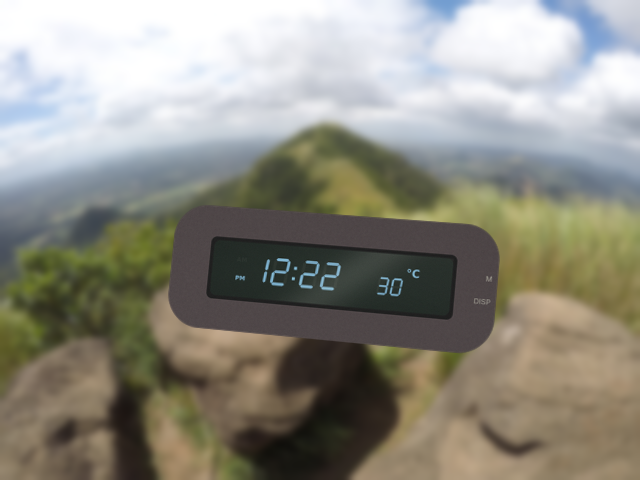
12:22
